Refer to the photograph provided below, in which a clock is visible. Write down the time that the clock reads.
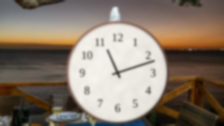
11:12
